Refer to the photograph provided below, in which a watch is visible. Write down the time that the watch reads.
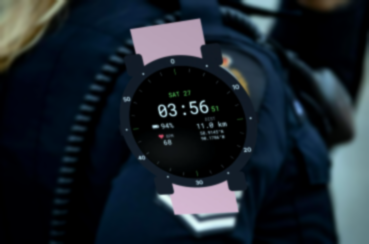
3:56
